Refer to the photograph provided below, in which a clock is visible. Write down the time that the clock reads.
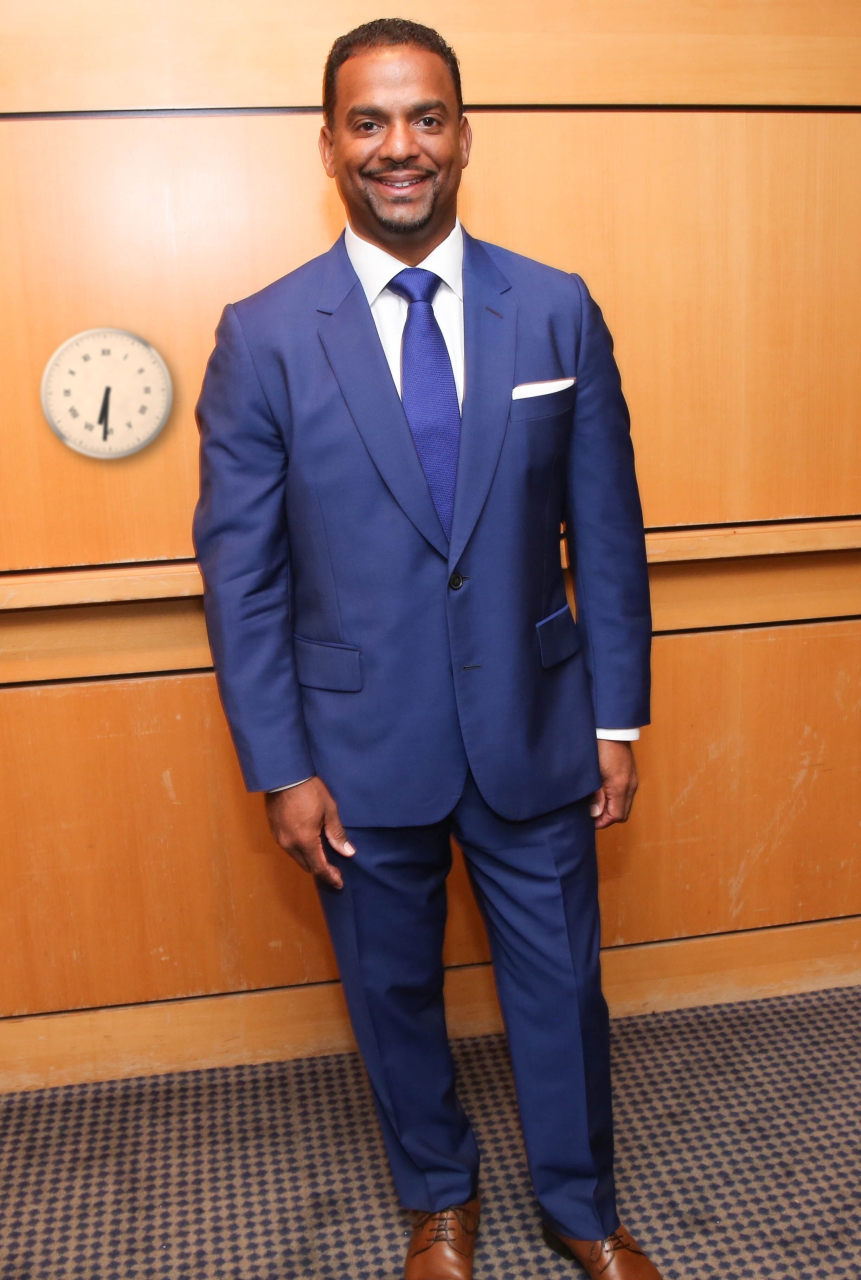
6:31
